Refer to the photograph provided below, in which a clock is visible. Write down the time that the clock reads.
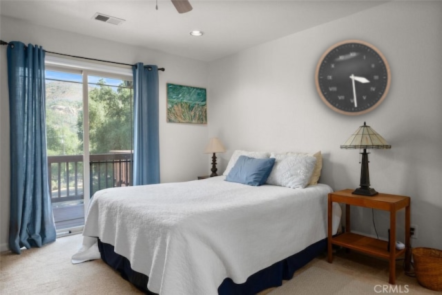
3:29
